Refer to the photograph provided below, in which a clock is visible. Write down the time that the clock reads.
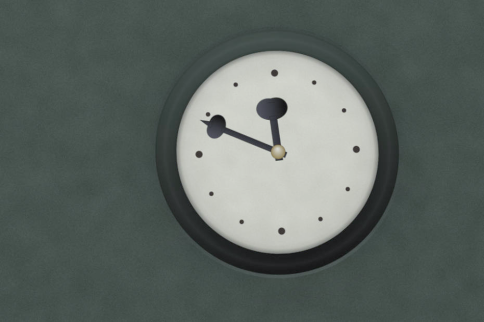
11:49
